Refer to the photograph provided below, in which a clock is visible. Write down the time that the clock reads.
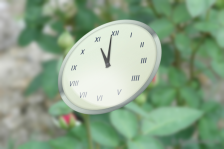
10:59
